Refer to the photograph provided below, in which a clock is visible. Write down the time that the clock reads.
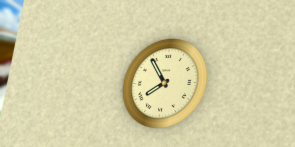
7:54
